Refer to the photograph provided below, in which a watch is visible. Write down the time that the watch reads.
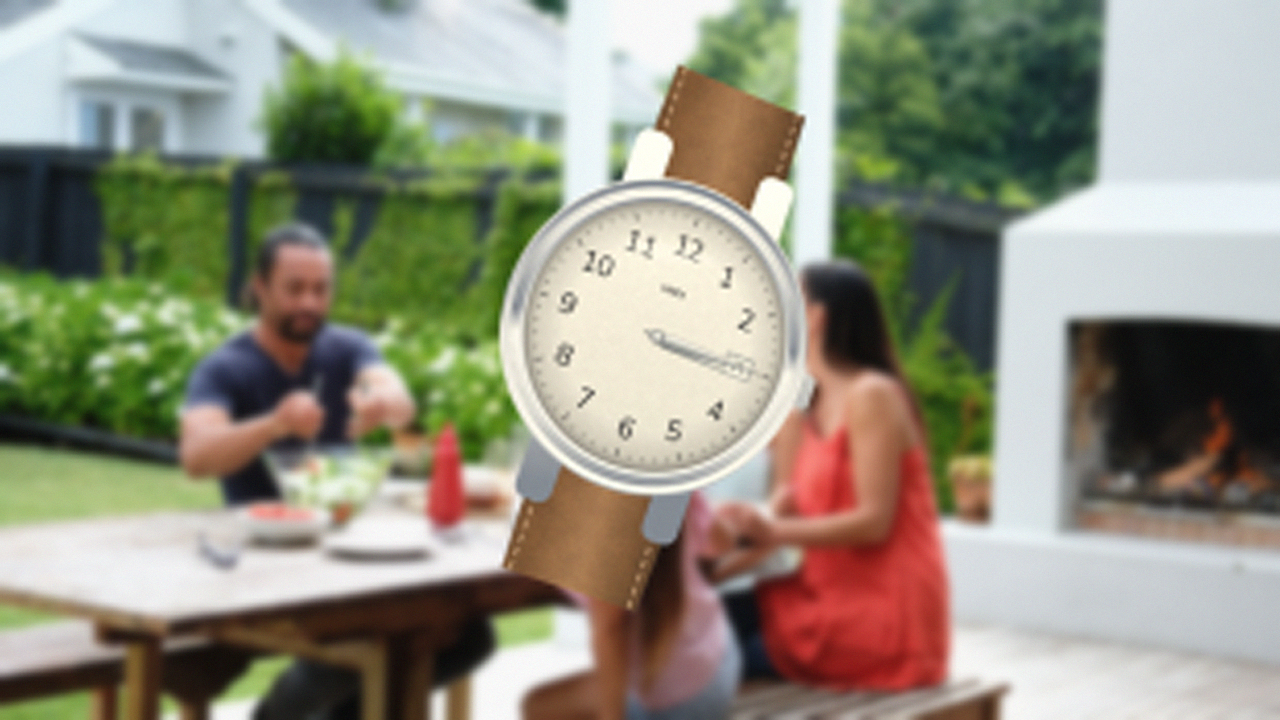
3:15
